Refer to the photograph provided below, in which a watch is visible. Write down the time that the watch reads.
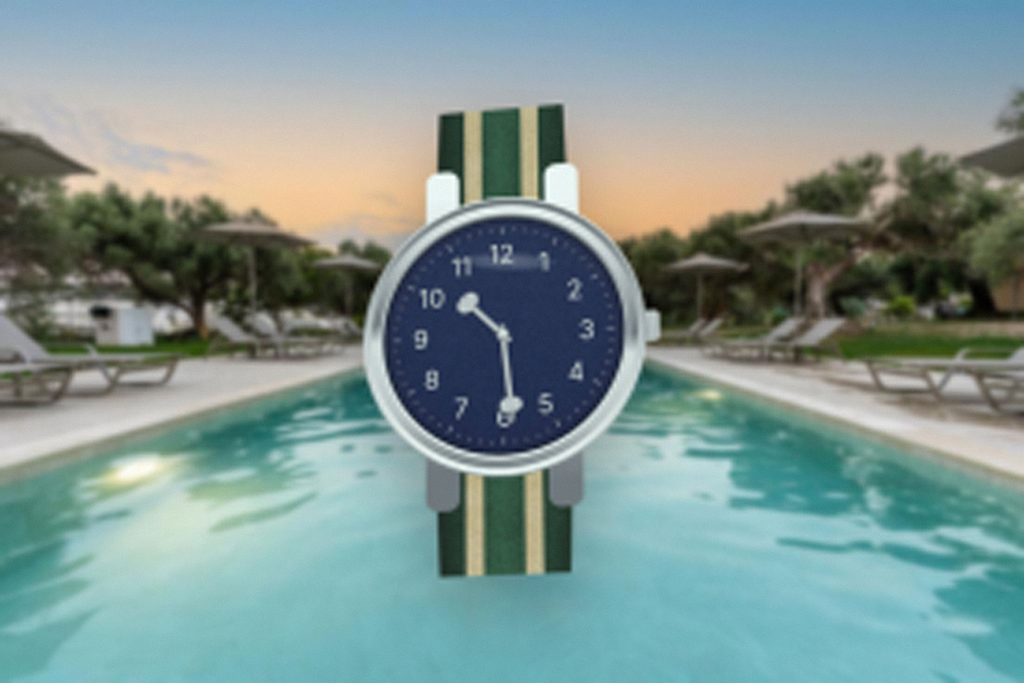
10:29
